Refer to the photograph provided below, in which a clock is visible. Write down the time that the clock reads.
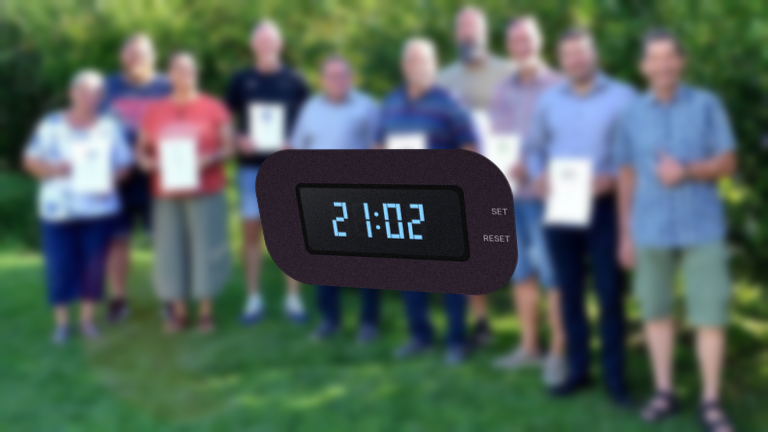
21:02
